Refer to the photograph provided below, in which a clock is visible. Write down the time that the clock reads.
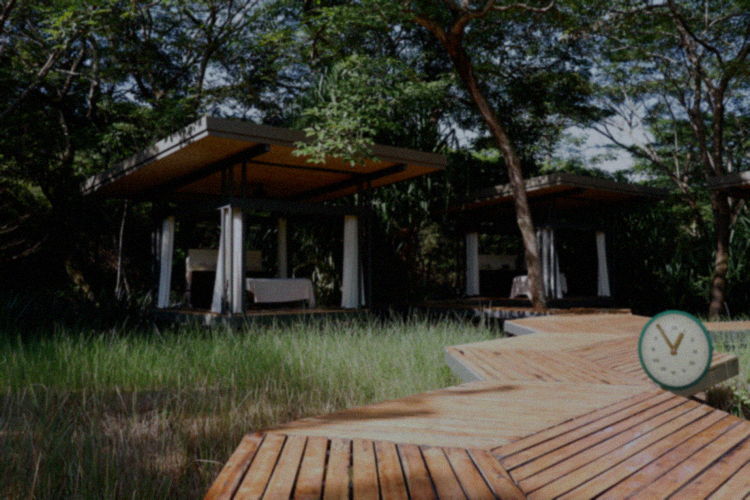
12:54
